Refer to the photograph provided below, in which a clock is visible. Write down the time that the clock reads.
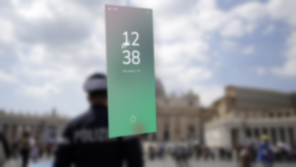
12:38
